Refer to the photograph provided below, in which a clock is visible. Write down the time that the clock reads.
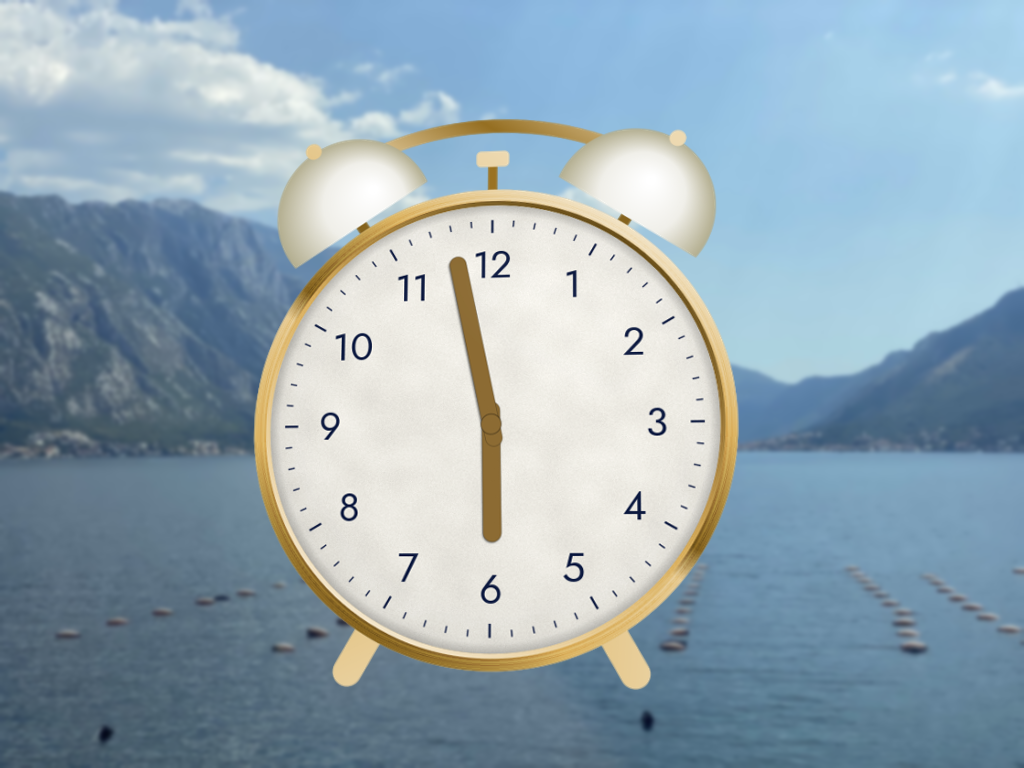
5:58
